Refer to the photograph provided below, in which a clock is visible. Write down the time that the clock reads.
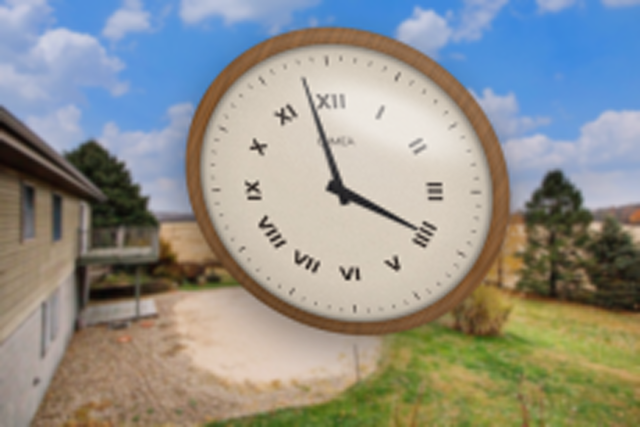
3:58
